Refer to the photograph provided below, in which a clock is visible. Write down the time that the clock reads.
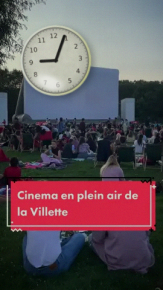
9:04
